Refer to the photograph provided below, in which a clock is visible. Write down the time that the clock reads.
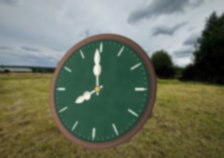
7:59
